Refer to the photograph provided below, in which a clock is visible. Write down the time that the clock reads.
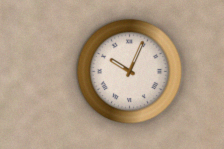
10:04
